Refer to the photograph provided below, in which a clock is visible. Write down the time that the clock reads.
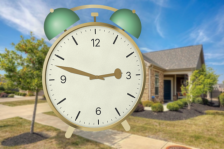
2:48
